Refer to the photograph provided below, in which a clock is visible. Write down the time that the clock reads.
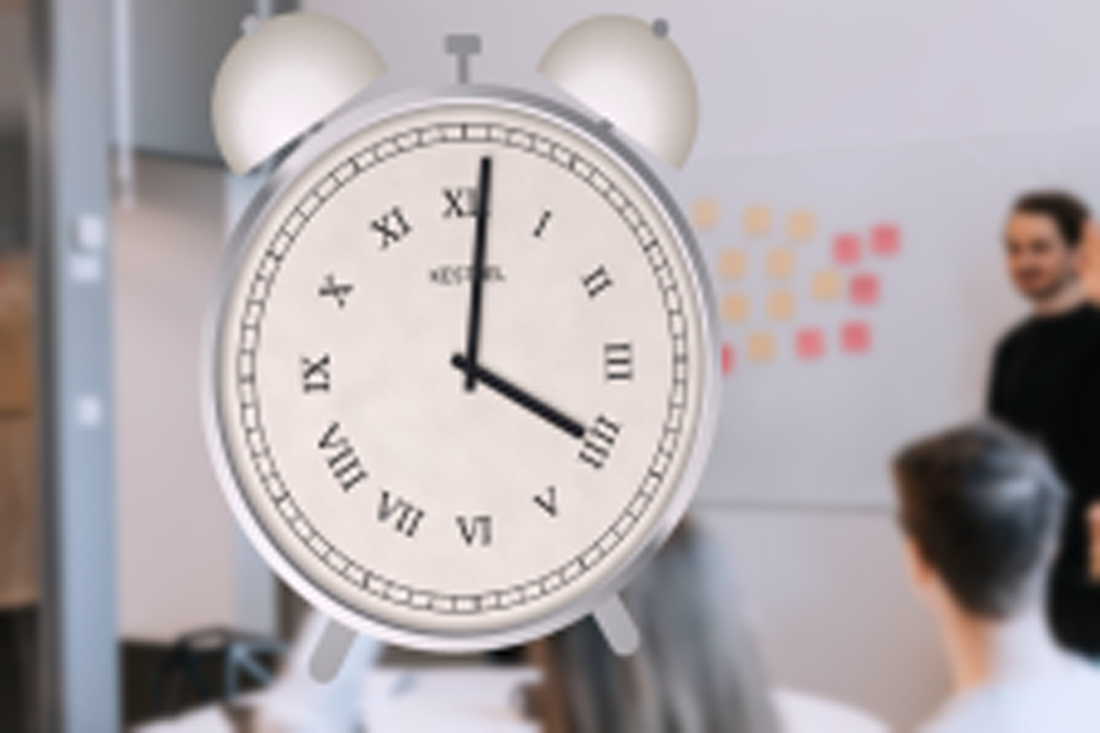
4:01
